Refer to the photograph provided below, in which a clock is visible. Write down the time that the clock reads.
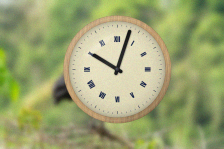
10:03
